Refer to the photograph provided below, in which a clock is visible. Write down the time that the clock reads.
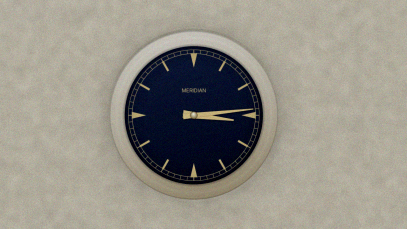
3:14
